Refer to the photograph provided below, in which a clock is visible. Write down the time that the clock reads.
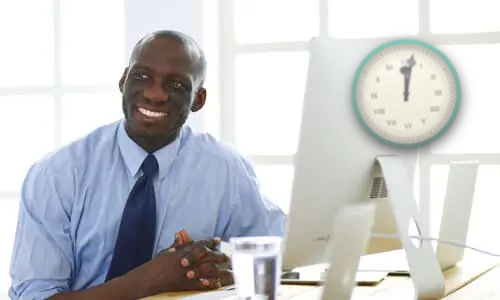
12:02
